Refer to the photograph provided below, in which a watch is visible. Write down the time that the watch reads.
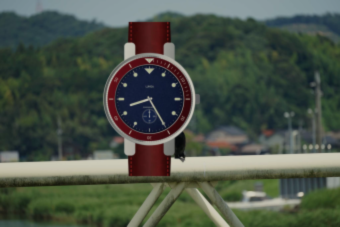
8:25
